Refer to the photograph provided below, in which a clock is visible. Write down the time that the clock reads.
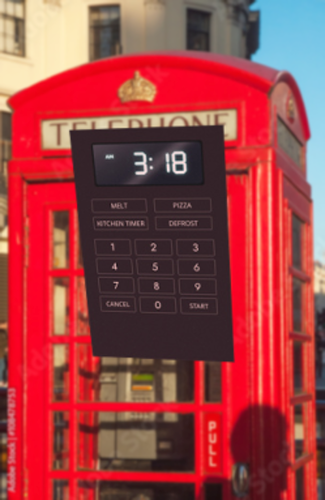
3:18
